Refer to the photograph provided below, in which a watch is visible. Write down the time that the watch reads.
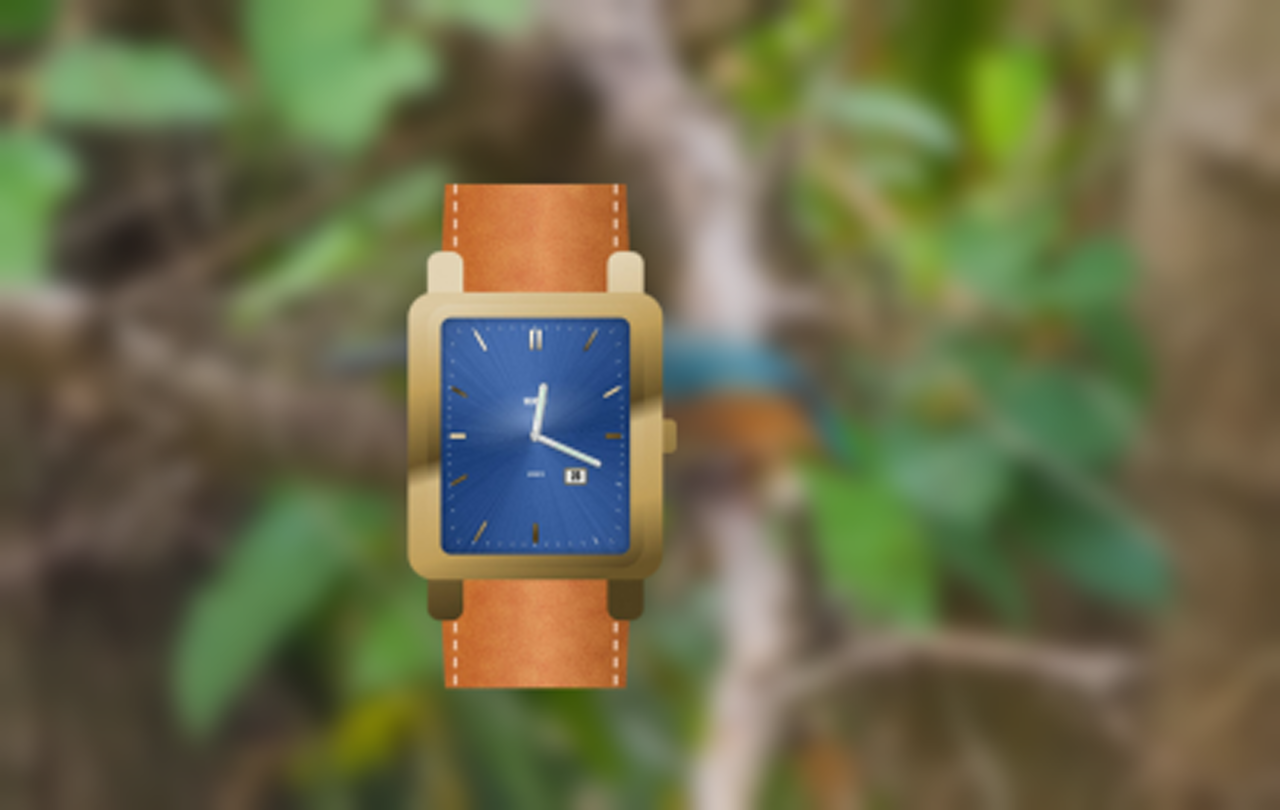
12:19
